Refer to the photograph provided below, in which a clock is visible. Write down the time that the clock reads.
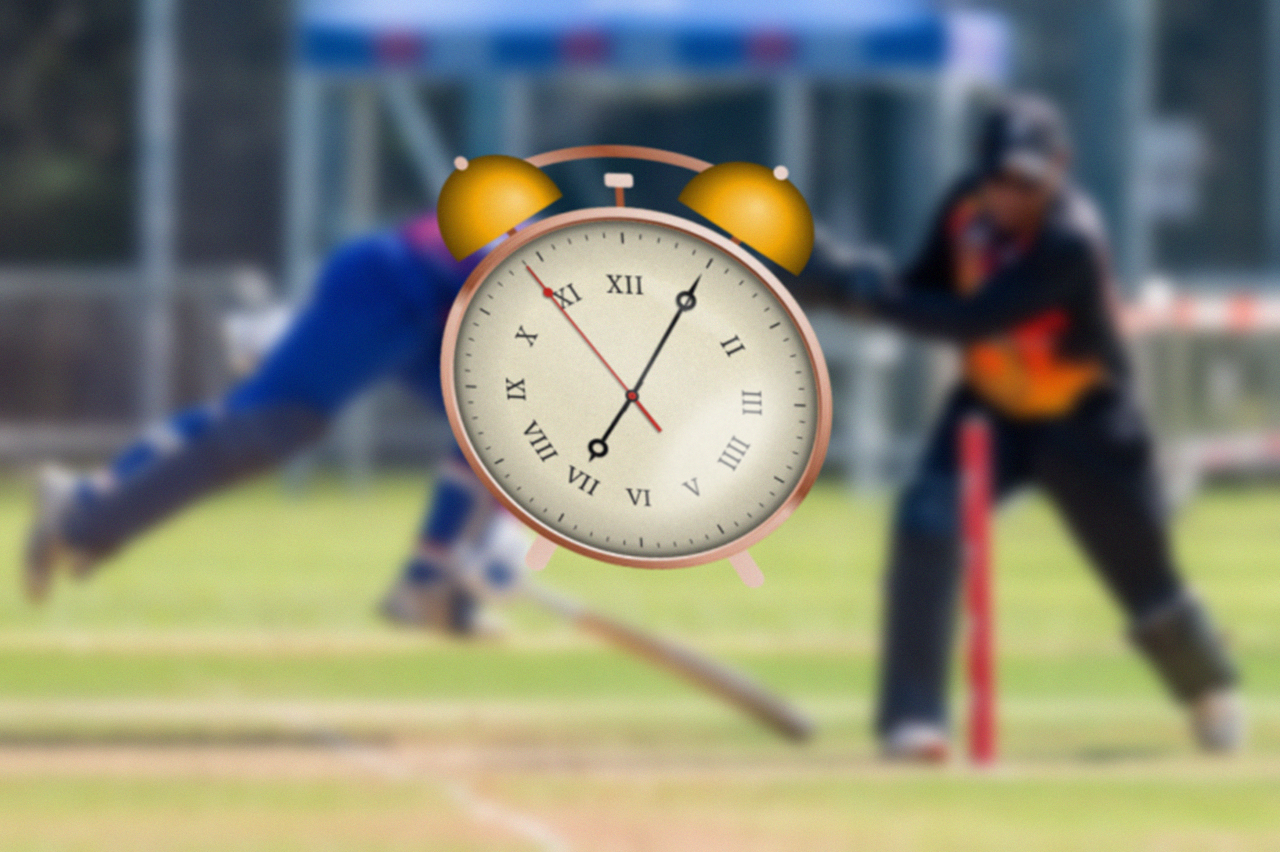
7:04:54
